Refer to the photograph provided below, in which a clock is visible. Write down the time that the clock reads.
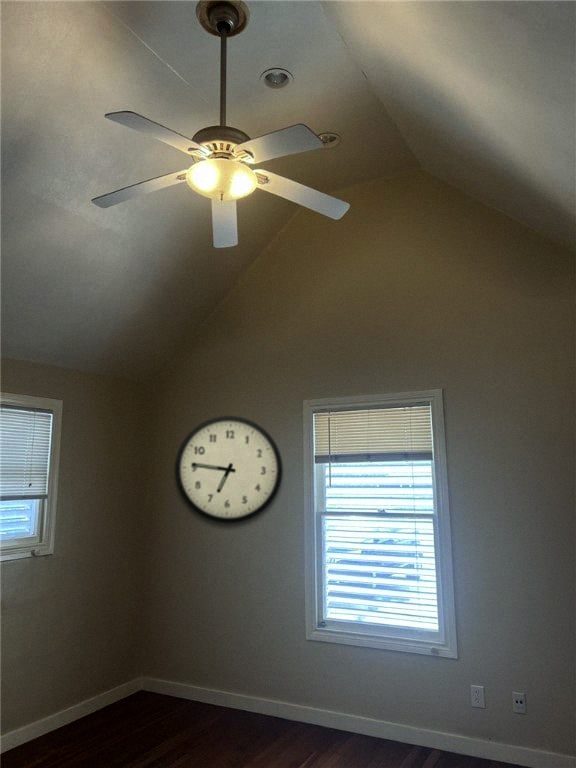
6:46
